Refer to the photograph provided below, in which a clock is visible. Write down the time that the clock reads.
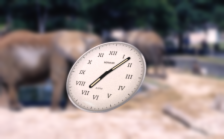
7:07
